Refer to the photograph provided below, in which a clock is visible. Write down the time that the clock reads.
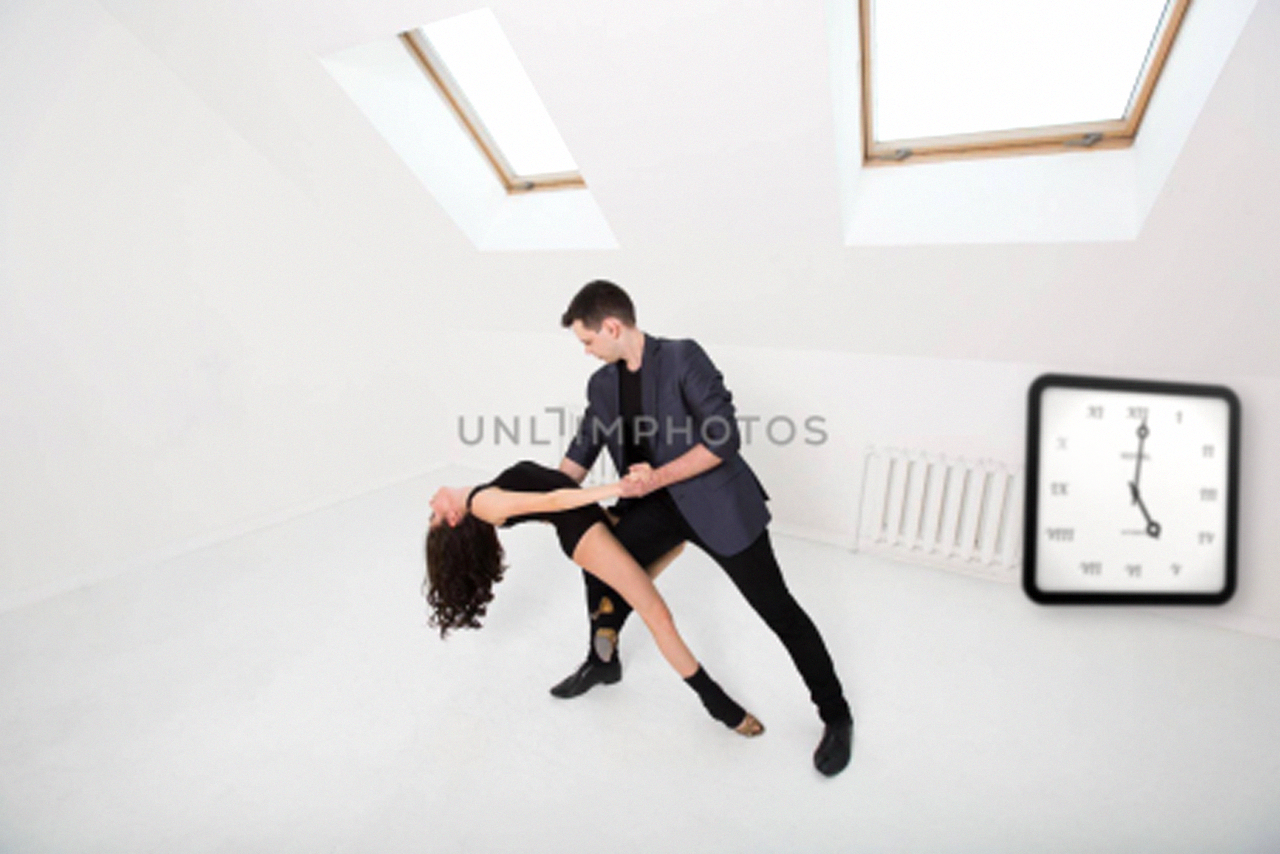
5:01
